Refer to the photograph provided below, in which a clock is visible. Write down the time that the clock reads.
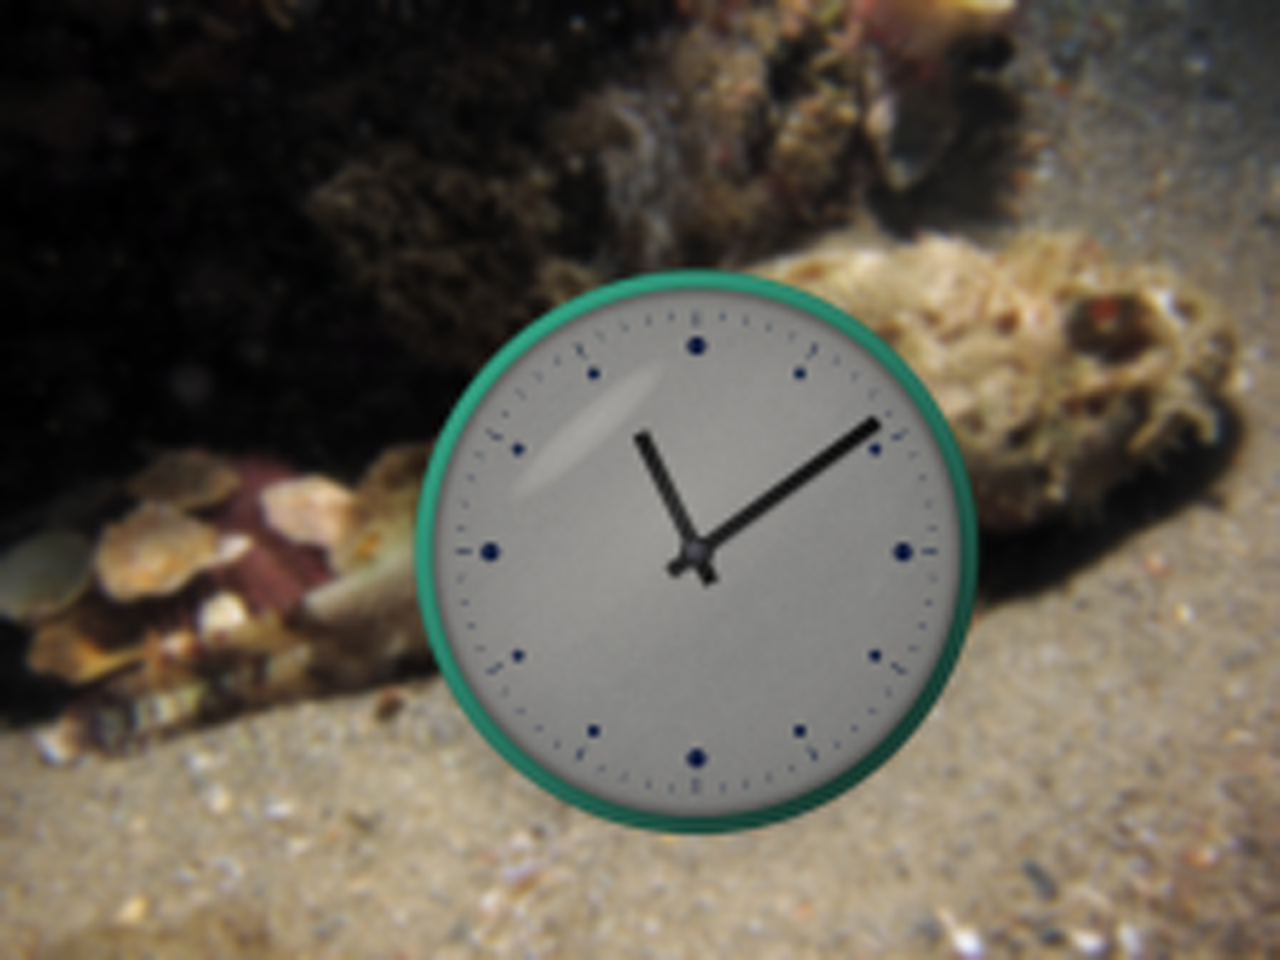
11:09
